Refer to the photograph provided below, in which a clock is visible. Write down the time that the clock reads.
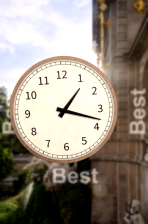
1:18
